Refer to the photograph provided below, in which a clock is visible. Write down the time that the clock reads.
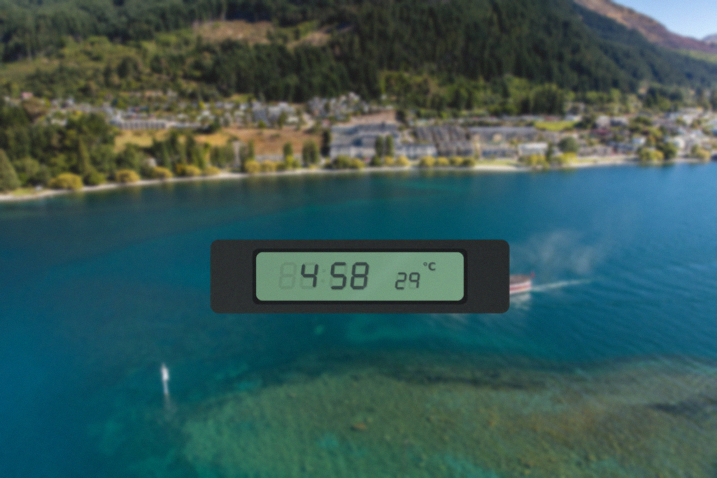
4:58
